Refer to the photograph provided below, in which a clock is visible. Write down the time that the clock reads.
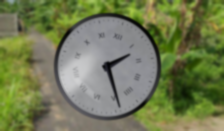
1:24
